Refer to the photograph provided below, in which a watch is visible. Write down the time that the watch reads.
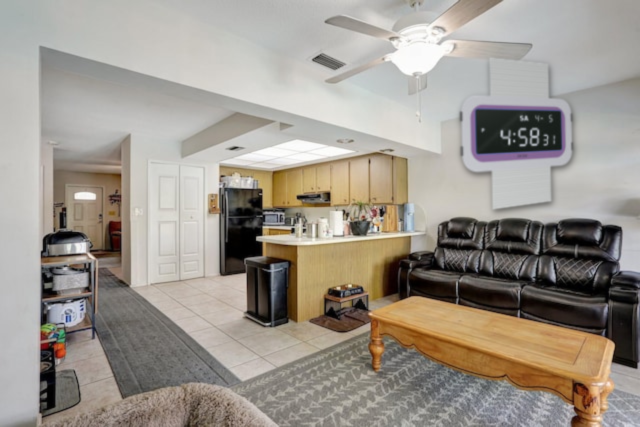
4:58:31
